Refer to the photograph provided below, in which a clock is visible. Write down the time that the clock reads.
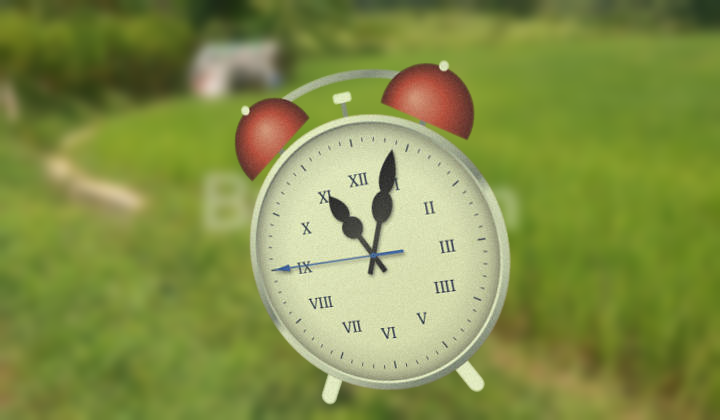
11:03:45
